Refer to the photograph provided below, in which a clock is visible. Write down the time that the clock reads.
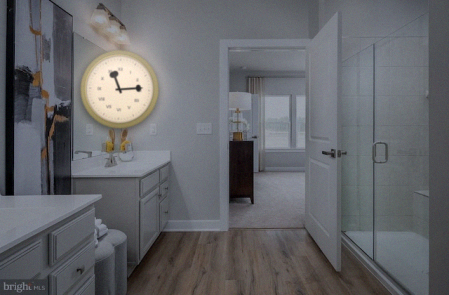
11:14
